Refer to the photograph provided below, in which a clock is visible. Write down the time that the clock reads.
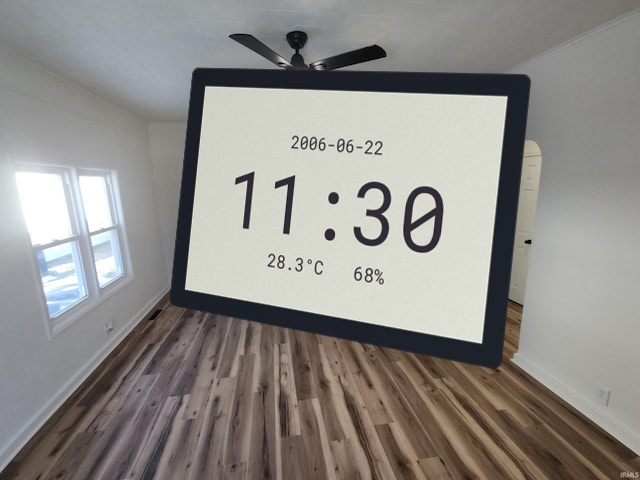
11:30
